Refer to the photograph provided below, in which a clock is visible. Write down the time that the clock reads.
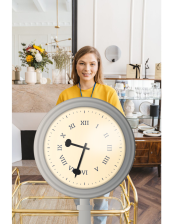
9:33
